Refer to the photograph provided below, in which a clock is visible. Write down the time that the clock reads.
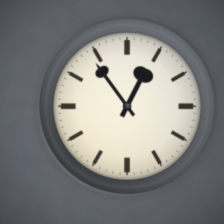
12:54
